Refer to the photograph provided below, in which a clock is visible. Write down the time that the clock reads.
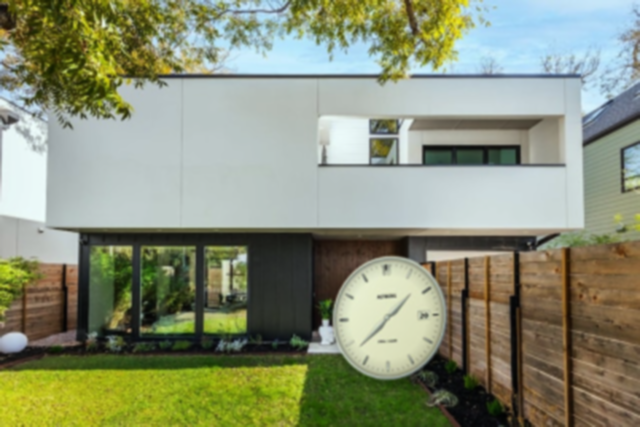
1:38
